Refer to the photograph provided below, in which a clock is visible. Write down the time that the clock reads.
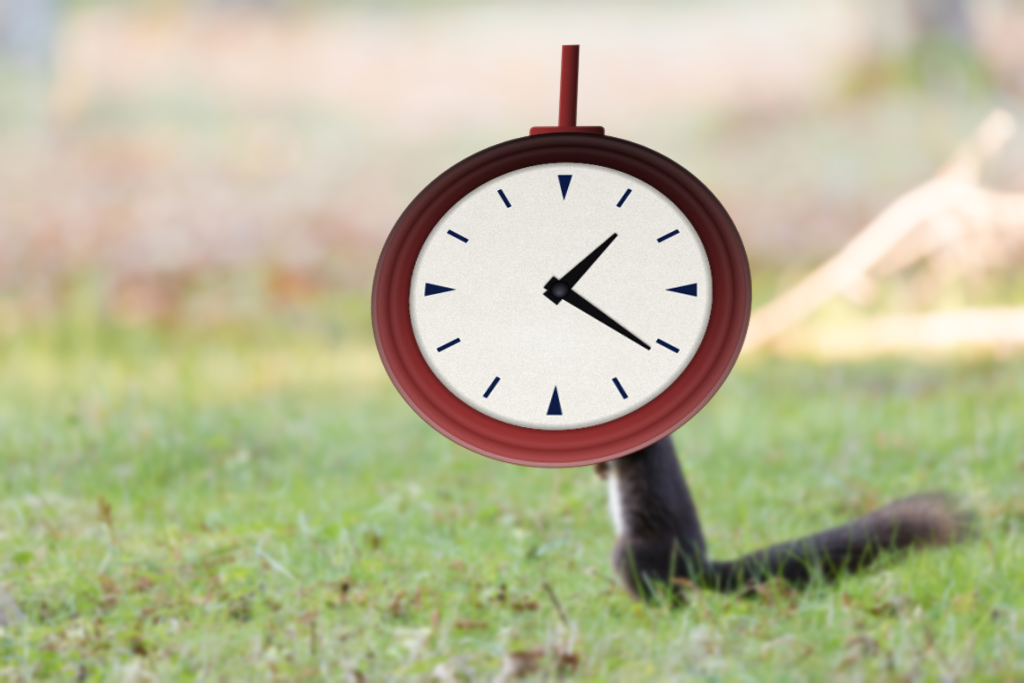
1:21
